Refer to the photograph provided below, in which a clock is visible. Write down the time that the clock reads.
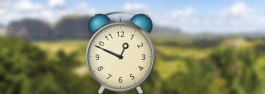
12:49
